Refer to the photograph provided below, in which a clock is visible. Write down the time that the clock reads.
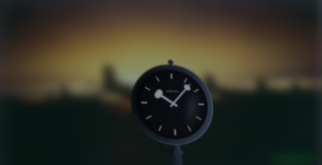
10:07
